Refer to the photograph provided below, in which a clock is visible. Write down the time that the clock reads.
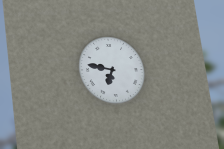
6:47
